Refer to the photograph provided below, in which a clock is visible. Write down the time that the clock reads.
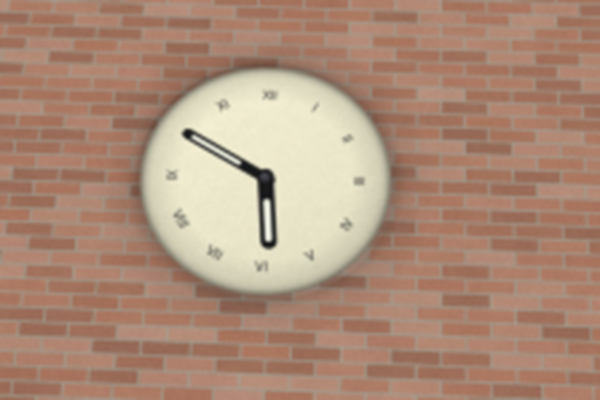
5:50
